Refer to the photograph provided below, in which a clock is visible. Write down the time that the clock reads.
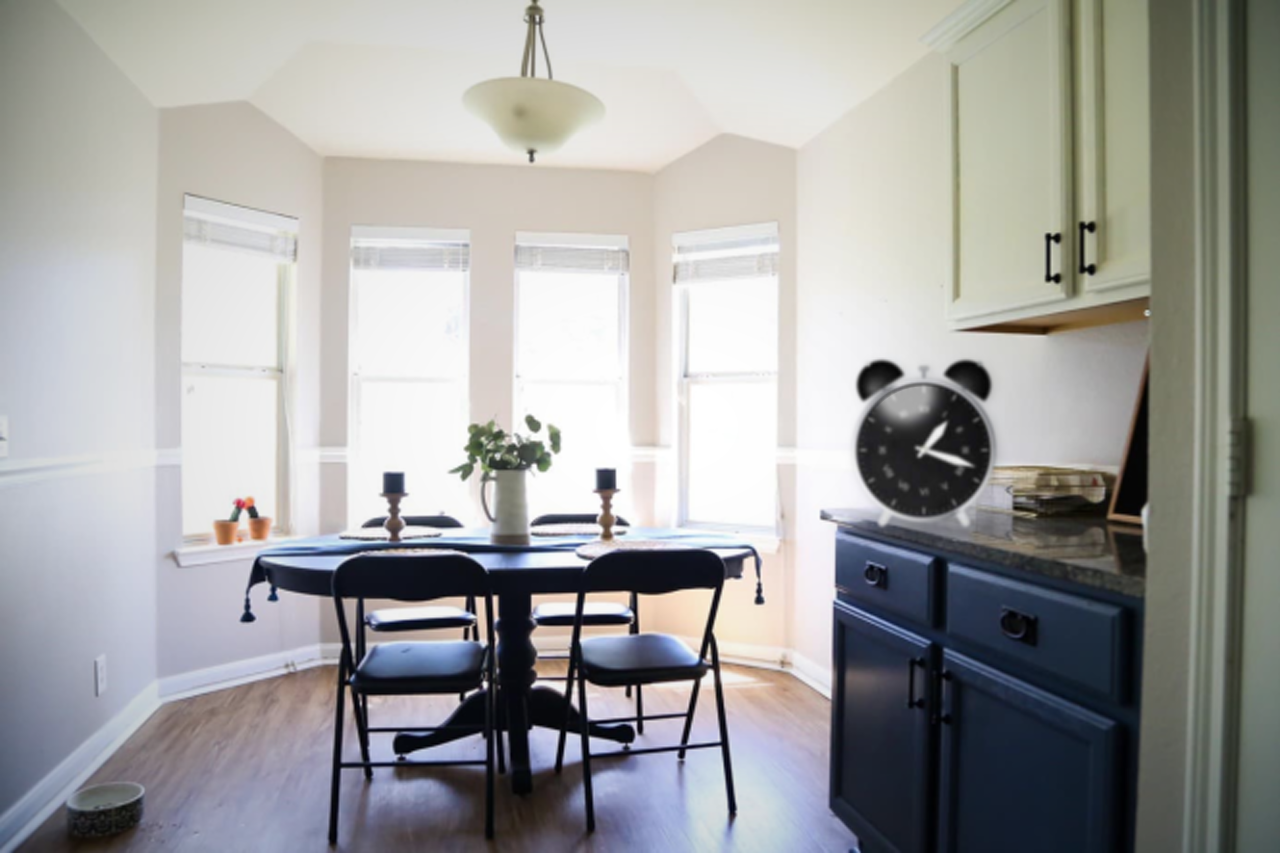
1:18
